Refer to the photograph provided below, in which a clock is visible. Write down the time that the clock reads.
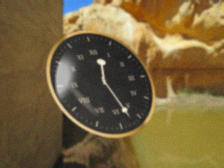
12:27
